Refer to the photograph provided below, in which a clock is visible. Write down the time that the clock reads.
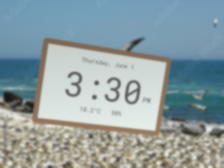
3:30
